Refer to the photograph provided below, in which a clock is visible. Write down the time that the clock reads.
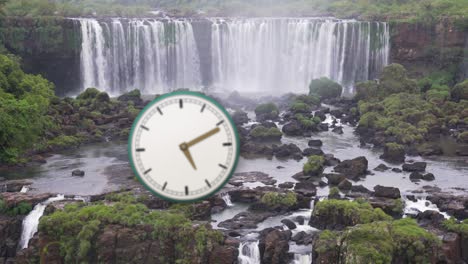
5:11
